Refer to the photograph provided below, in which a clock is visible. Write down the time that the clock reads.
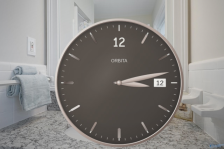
3:13
